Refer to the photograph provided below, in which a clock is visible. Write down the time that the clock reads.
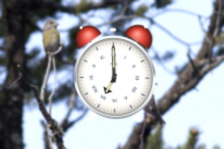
7:00
